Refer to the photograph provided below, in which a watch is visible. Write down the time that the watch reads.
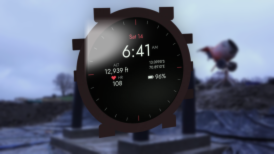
6:41
